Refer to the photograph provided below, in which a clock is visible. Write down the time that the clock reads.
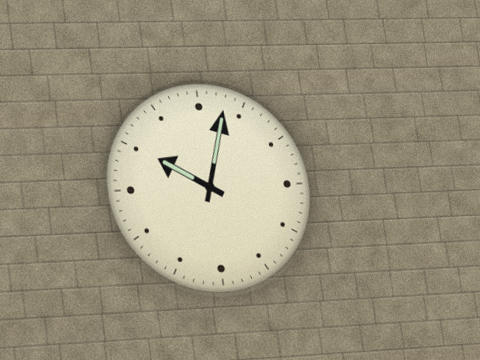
10:03
